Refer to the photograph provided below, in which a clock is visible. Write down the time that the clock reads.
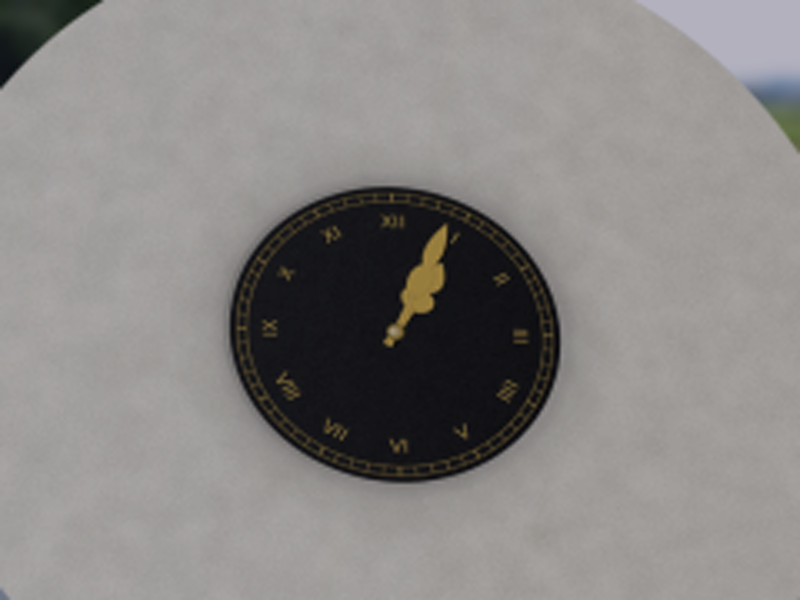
1:04
